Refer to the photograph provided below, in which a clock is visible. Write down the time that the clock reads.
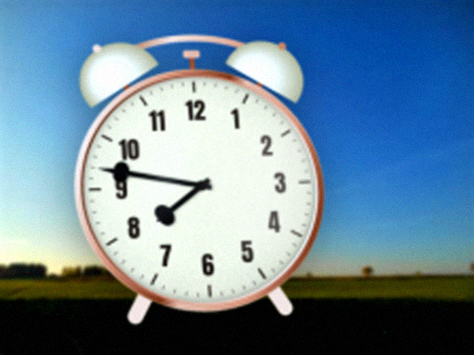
7:47
